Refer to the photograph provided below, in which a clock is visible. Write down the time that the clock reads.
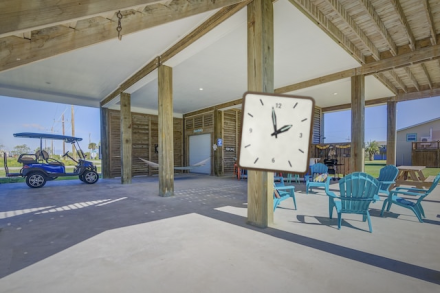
1:58
